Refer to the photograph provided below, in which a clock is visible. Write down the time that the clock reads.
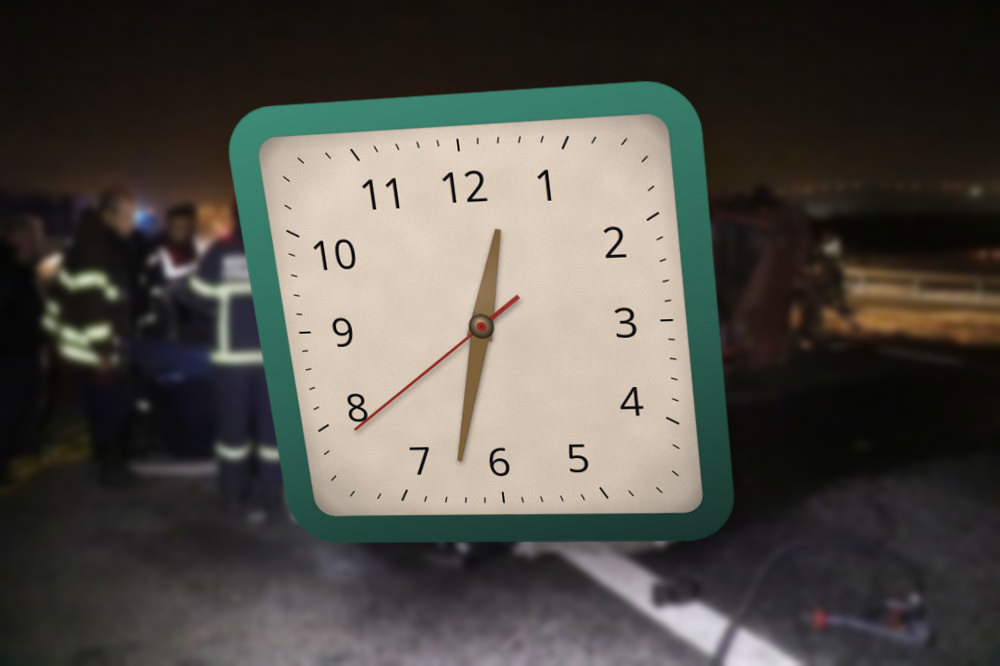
12:32:39
